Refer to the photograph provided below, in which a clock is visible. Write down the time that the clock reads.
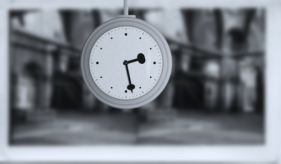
2:28
